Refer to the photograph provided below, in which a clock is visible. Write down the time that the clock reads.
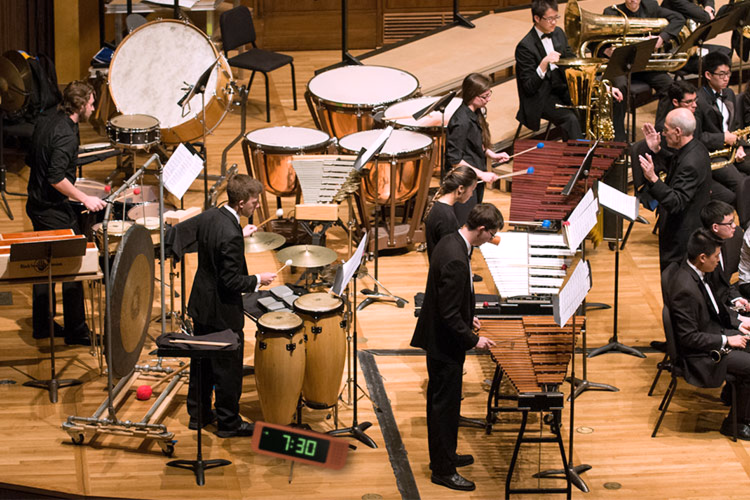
7:30
